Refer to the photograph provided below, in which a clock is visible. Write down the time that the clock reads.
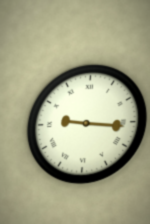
9:16
